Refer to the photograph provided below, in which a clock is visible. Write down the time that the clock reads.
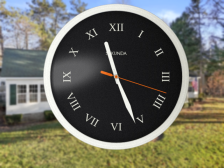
11:26:18
